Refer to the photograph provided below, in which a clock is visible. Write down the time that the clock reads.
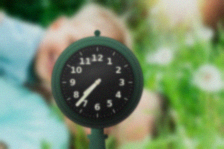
7:37
